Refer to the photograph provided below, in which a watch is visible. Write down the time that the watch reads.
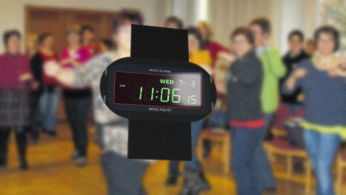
11:06:15
